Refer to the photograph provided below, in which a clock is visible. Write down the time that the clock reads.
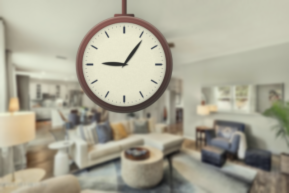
9:06
